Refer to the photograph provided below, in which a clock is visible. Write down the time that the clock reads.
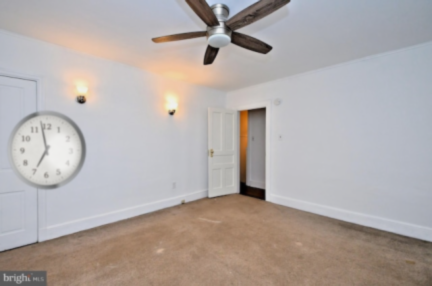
6:58
